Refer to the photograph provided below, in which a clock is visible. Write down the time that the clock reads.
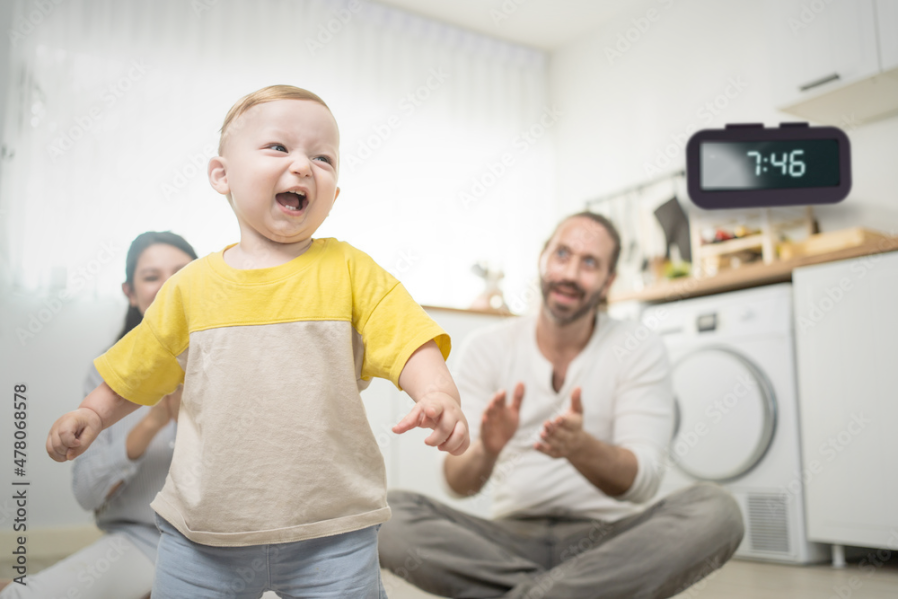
7:46
